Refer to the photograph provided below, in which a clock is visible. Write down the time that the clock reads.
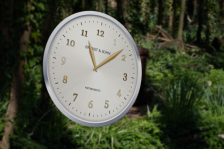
11:08
